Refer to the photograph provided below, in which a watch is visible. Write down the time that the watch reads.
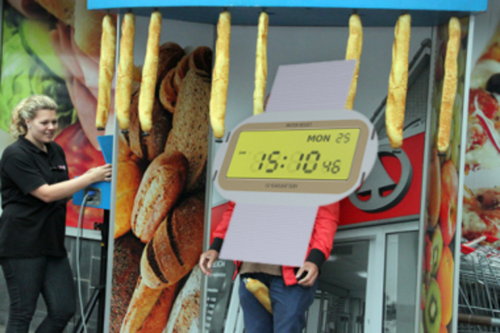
15:10:46
